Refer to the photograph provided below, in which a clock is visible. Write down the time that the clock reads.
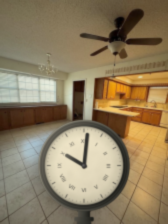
10:01
